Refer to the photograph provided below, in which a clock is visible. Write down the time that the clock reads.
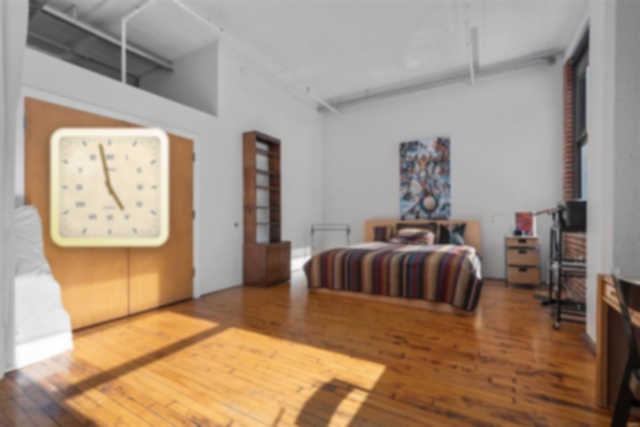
4:58
